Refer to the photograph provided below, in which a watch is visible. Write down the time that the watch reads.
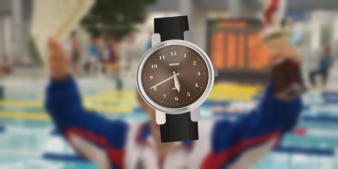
5:41
